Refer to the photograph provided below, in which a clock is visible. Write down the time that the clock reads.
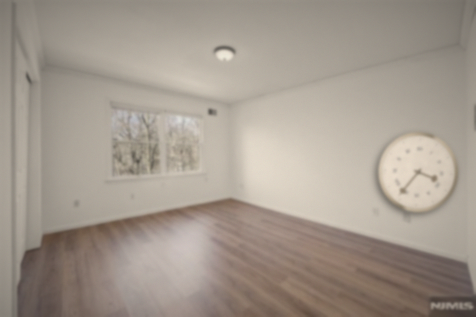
3:36
